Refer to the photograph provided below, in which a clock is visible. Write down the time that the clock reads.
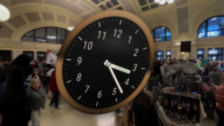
3:23
